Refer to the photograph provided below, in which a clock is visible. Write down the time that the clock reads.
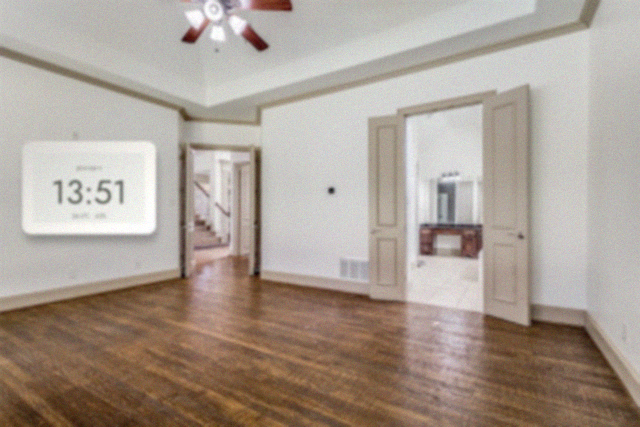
13:51
